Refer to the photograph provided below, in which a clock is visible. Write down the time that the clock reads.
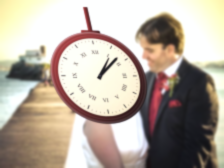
1:08
